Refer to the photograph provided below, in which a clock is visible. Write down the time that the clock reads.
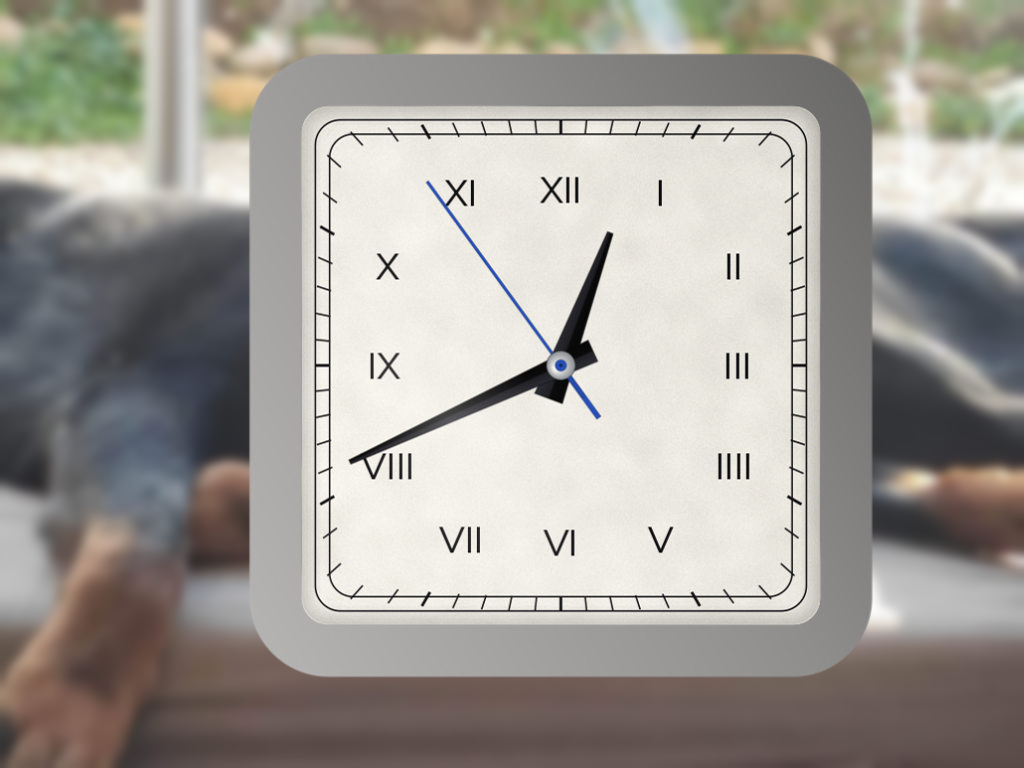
12:40:54
